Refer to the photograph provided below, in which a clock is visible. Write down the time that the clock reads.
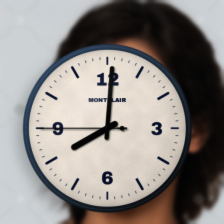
8:00:45
